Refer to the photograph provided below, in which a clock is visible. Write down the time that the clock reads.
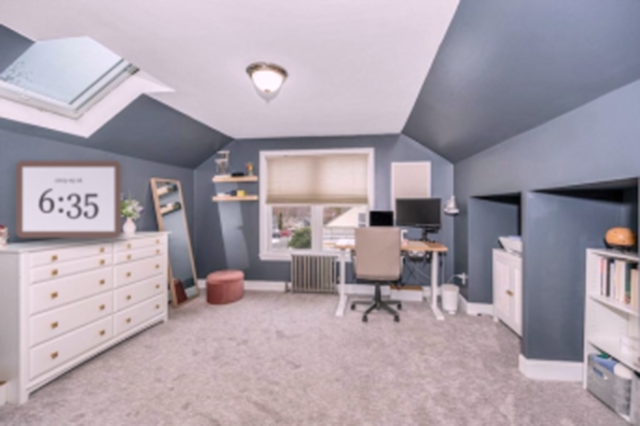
6:35
